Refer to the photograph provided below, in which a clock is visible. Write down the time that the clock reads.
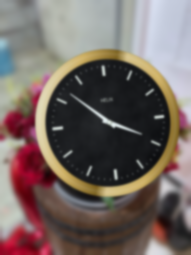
3:52
